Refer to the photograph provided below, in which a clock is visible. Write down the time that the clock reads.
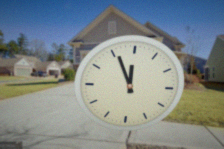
11:56
